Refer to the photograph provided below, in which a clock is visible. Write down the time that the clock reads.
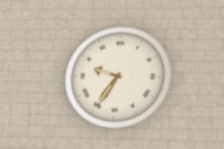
9:35
